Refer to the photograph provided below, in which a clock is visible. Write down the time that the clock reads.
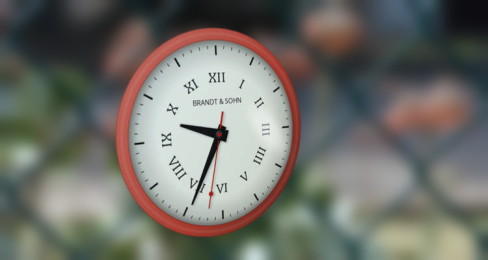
9:34:32
